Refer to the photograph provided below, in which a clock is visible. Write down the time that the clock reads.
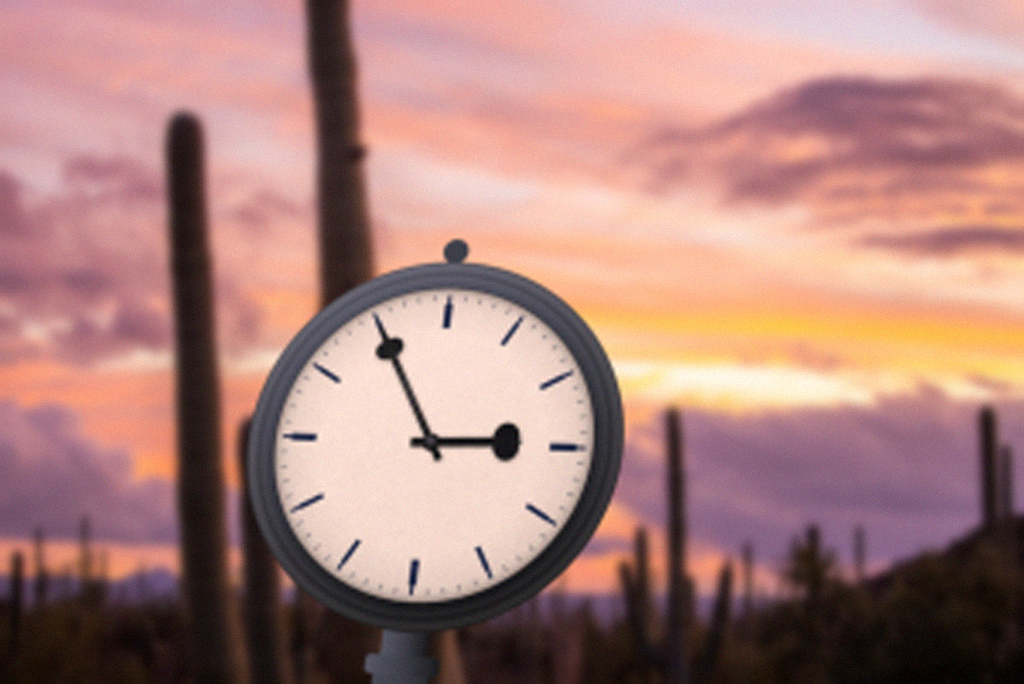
2:55
